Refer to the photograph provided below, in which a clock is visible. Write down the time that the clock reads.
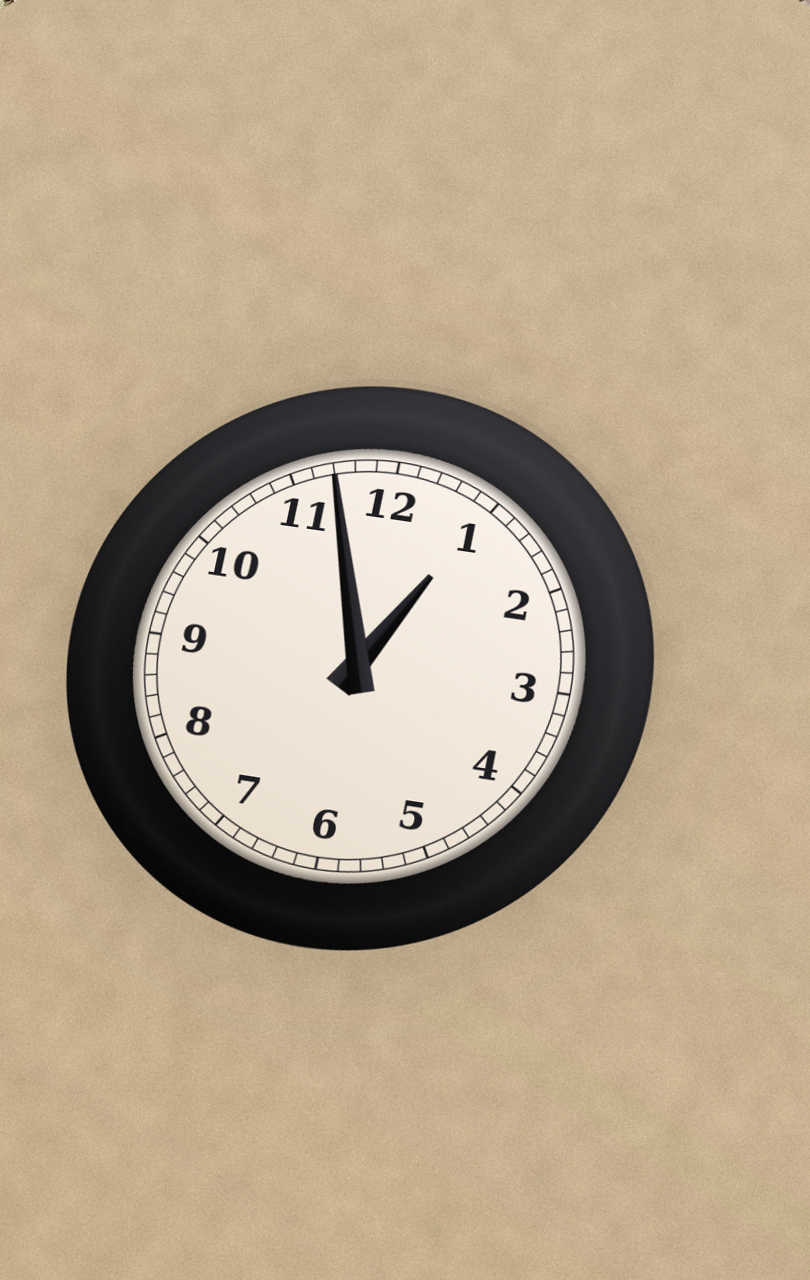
12:57
